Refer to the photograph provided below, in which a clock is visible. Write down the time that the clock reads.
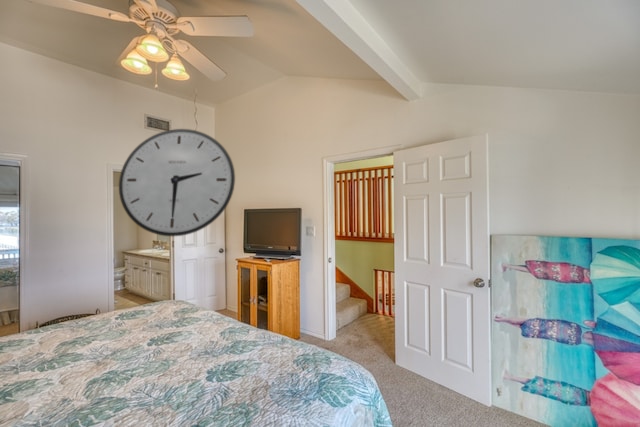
2:30
